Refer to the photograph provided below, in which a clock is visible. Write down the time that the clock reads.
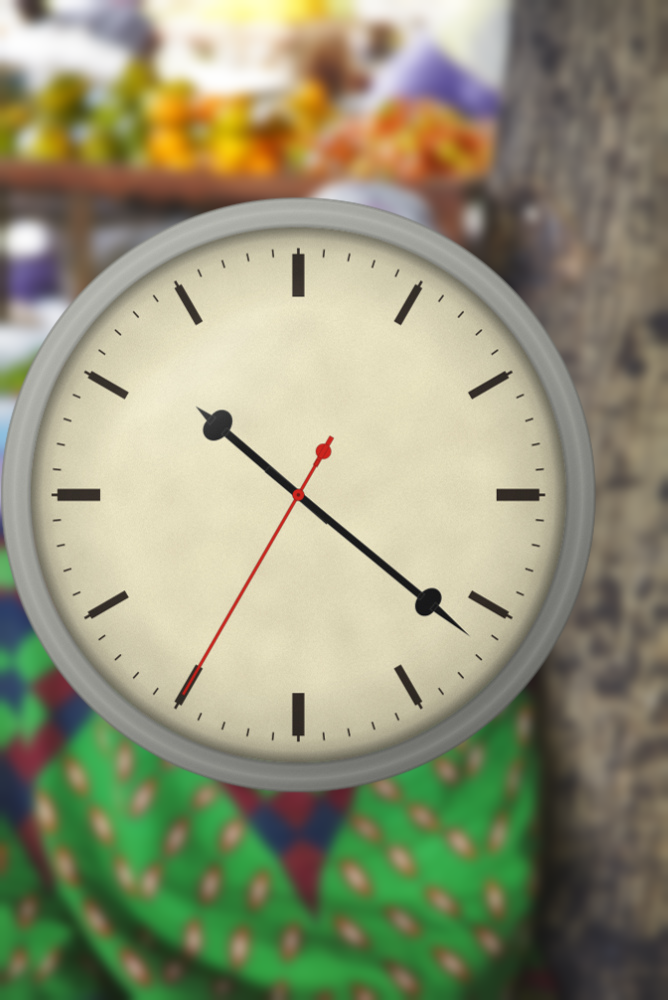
10:21:35
